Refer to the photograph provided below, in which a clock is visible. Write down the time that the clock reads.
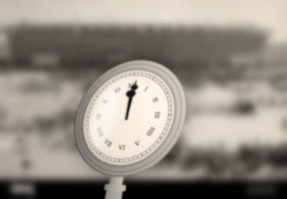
12:01
